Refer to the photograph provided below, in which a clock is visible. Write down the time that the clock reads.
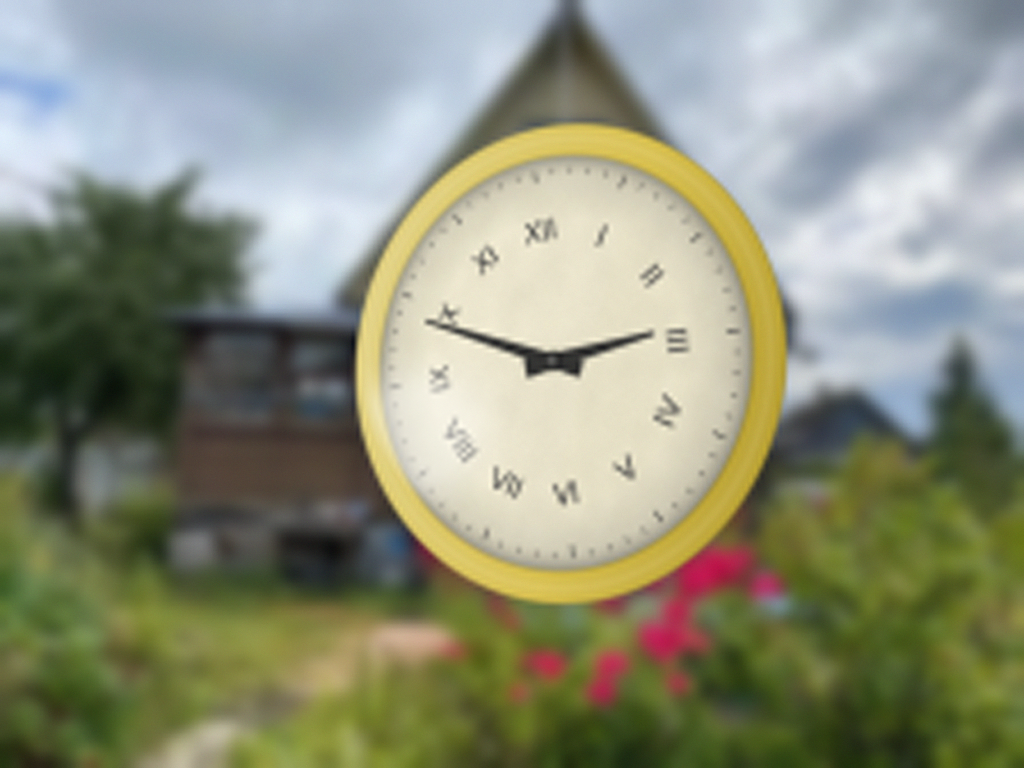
2:49
